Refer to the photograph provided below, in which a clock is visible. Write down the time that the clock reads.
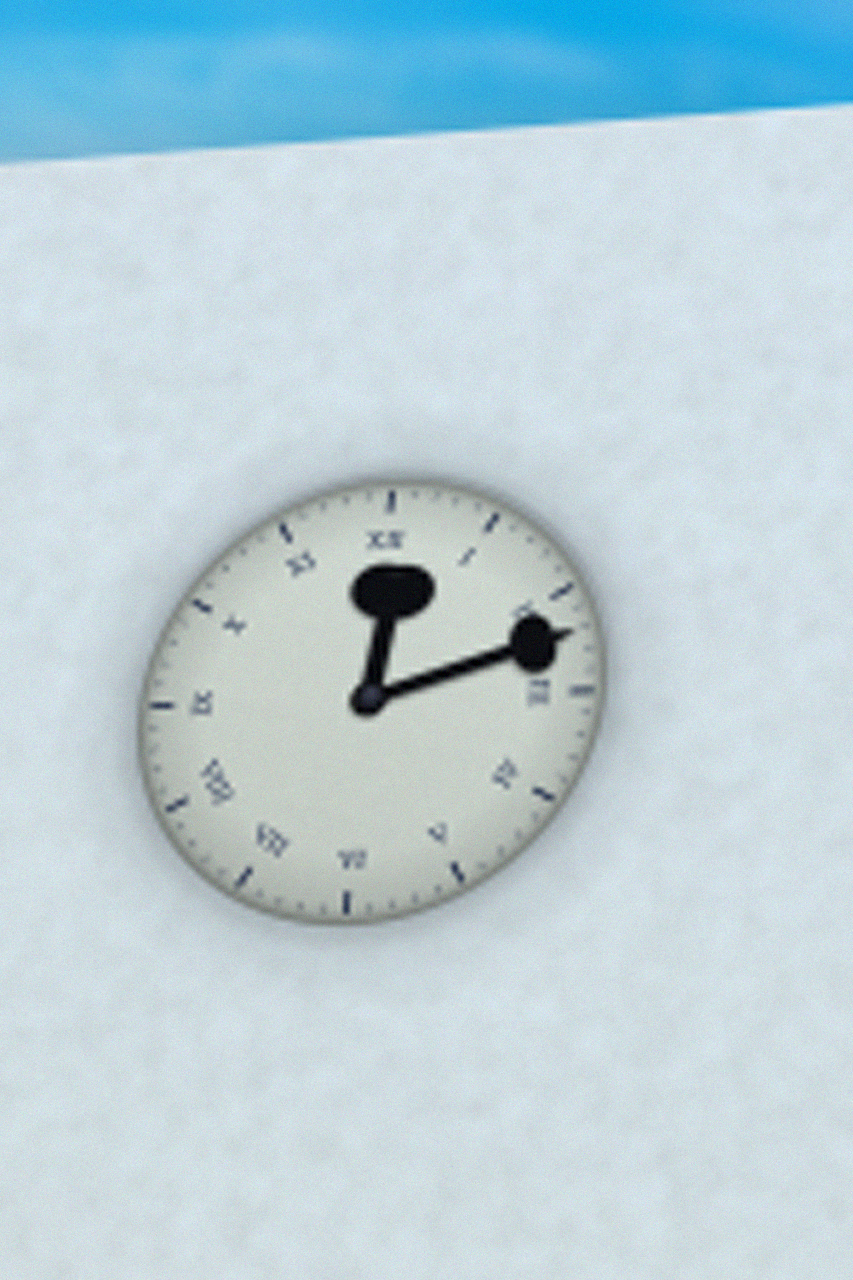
12:12
